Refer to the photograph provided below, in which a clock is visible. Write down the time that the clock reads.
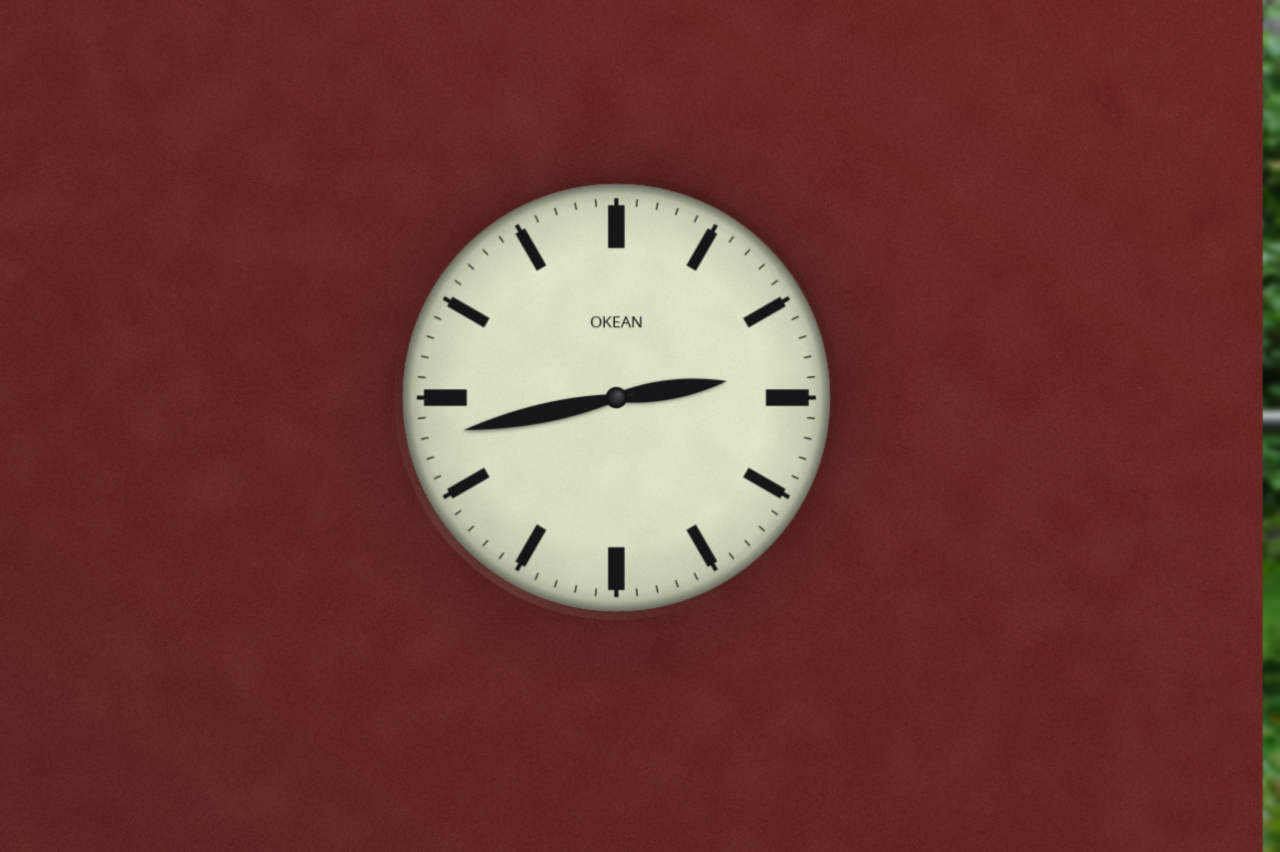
2:43
